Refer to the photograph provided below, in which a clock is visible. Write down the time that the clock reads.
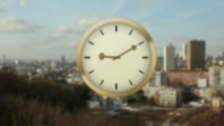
9:10
